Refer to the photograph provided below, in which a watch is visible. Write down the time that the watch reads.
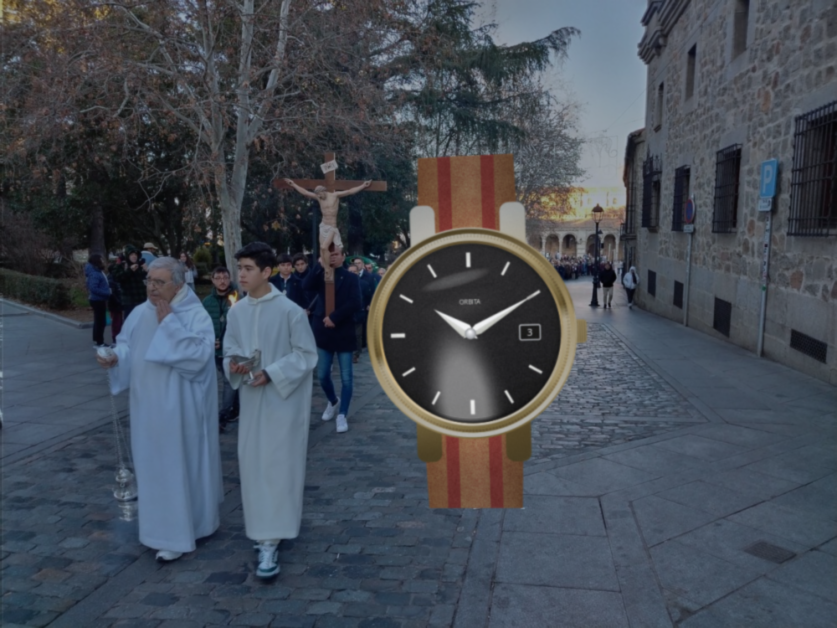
10:10
